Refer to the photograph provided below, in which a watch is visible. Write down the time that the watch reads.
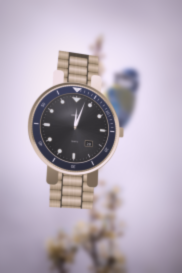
12:03
